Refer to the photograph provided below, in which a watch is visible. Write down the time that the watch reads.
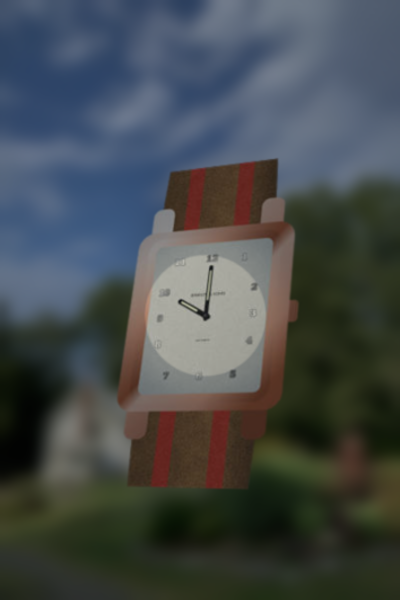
10:00
